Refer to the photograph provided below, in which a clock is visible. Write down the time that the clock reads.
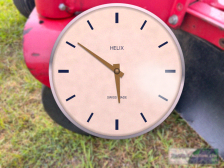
5:51
